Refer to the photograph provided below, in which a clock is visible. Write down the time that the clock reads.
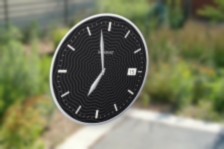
6:58
